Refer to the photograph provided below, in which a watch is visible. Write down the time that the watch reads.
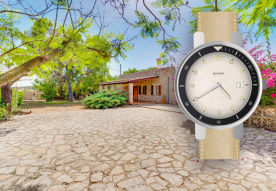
4:40
